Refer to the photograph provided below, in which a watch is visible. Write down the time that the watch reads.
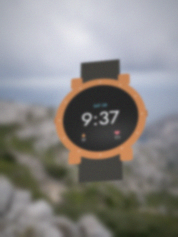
9:37
